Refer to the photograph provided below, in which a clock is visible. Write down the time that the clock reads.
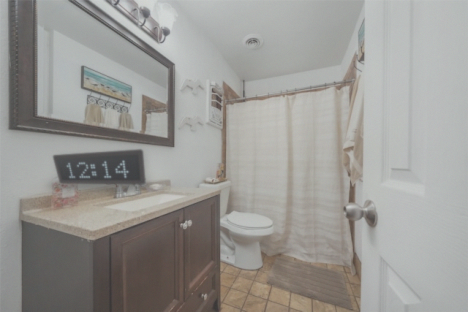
12:14
